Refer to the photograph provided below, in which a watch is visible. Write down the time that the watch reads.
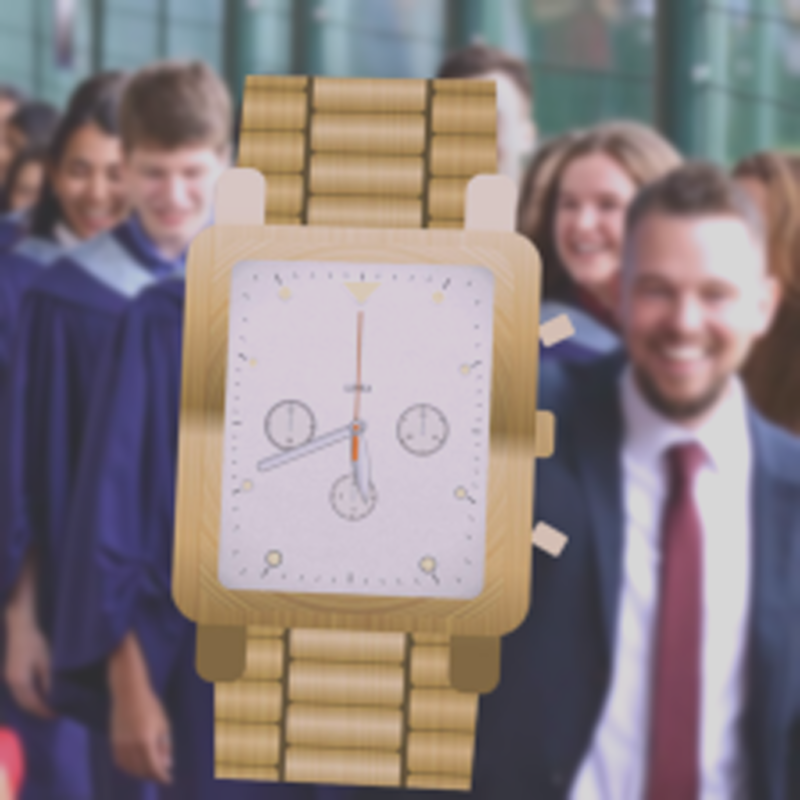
5:41
